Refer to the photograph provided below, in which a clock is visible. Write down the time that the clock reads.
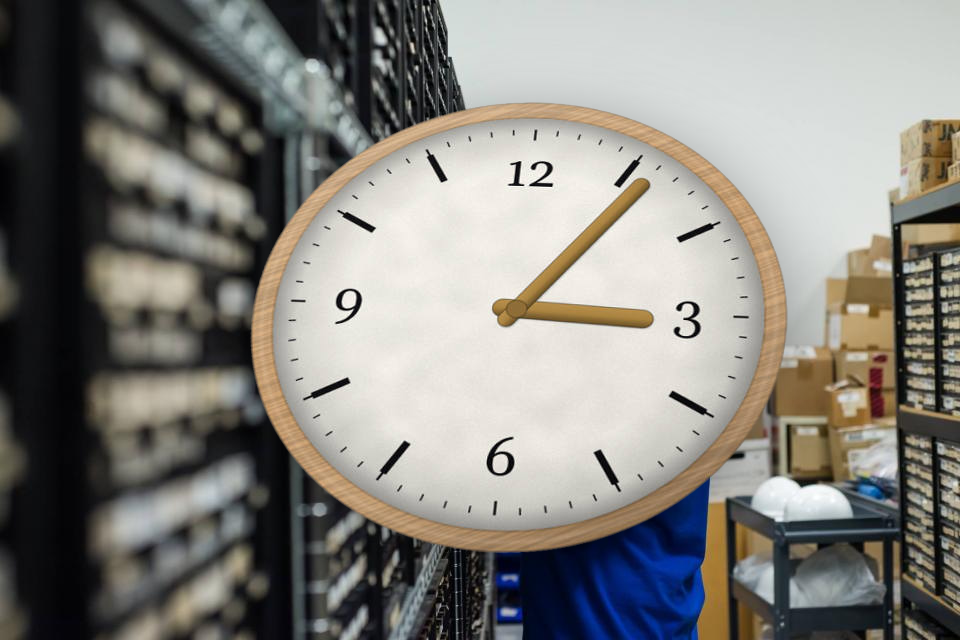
3:06
